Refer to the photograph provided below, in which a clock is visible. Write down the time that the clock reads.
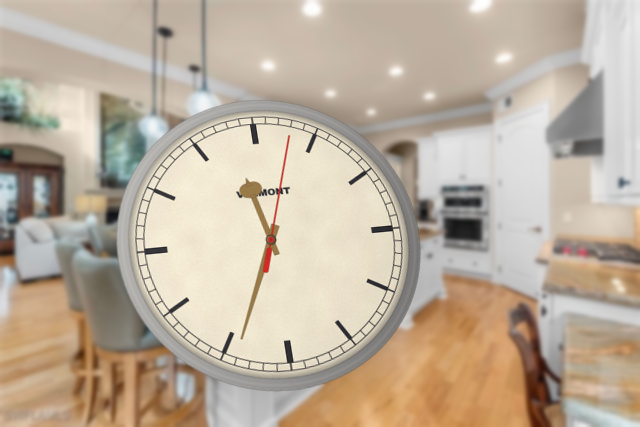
11:34:03
